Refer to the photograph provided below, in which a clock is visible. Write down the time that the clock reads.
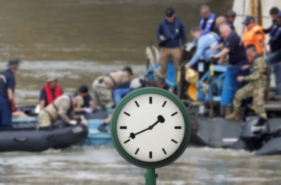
1:41
